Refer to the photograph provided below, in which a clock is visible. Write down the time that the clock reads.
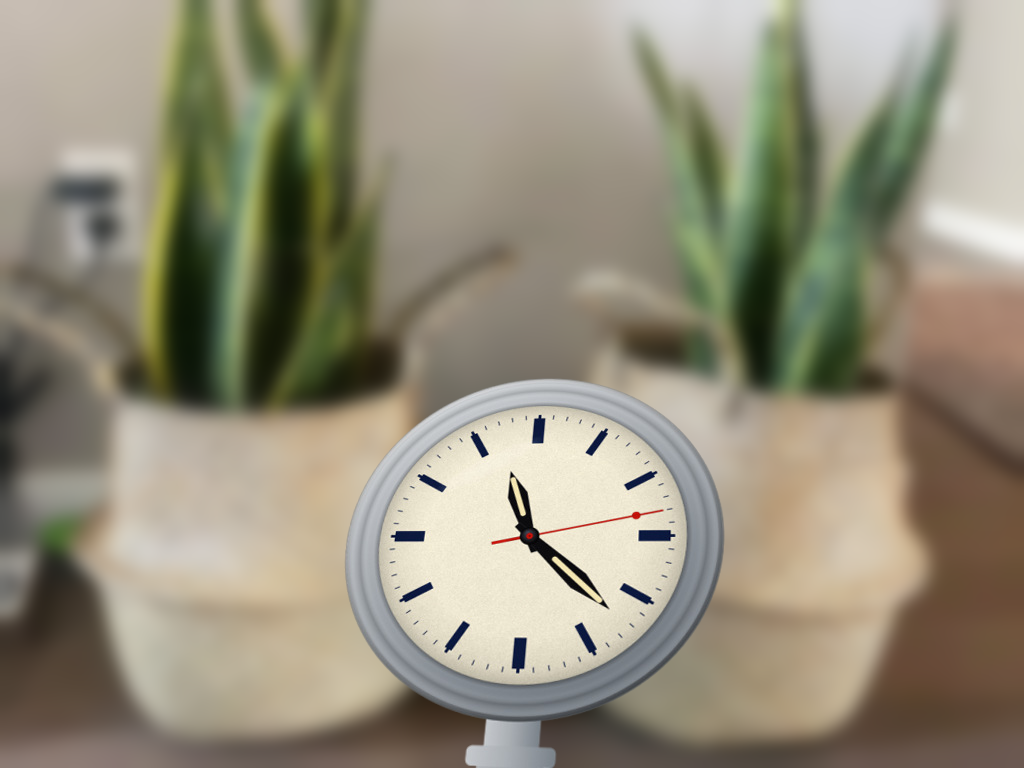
11:22:13
